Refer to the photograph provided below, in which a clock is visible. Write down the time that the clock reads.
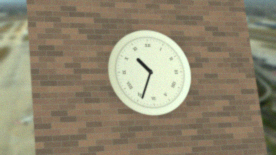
10:34
